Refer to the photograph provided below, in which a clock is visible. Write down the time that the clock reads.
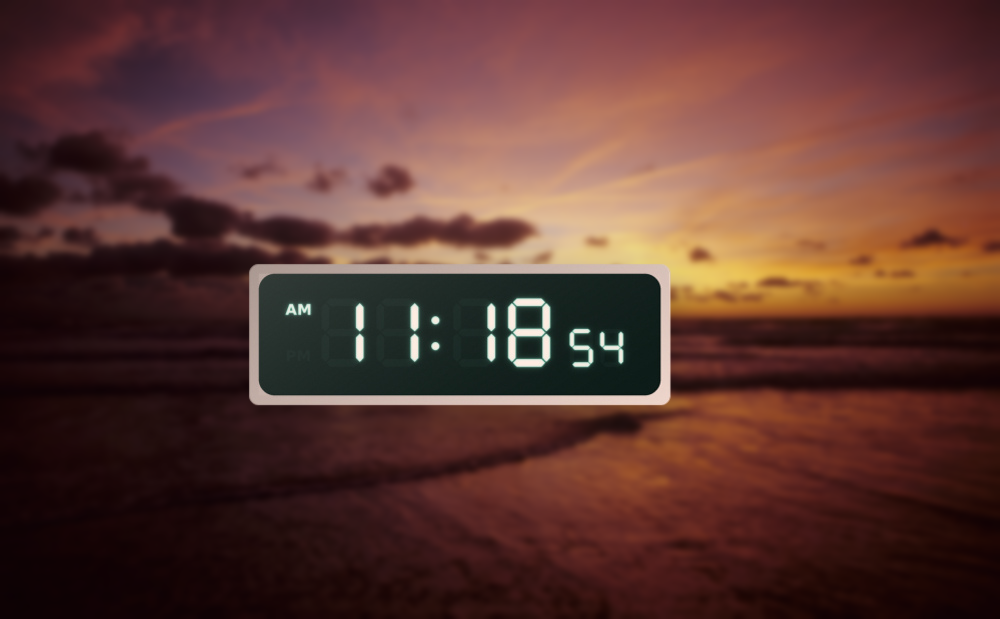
11:18:54
